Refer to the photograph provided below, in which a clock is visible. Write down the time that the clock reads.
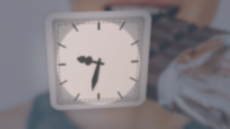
9:32
